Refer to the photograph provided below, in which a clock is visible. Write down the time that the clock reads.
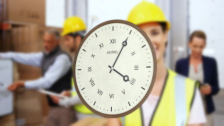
4:05
